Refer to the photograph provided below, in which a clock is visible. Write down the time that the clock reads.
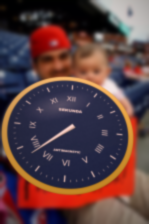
7:38
